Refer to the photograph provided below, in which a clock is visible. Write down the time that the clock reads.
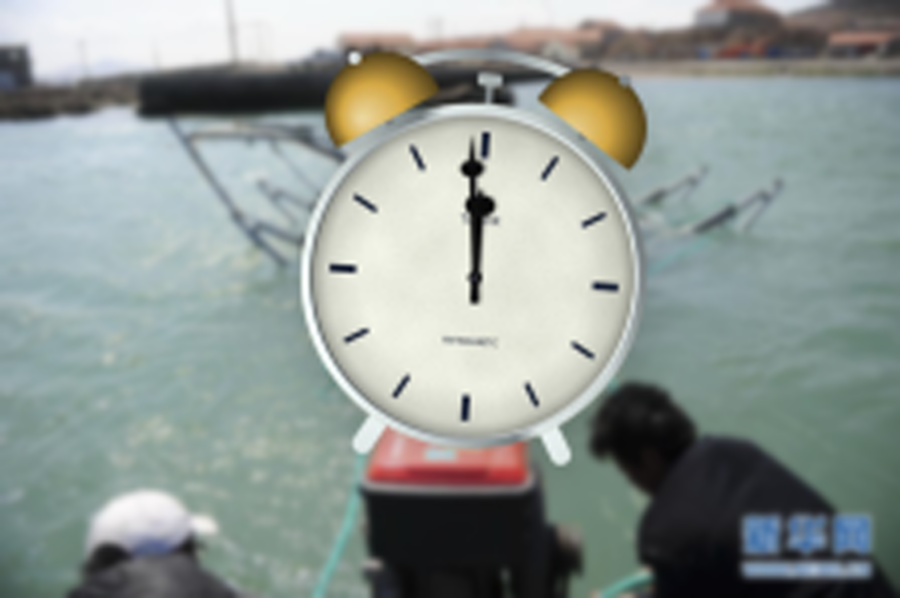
11:59
